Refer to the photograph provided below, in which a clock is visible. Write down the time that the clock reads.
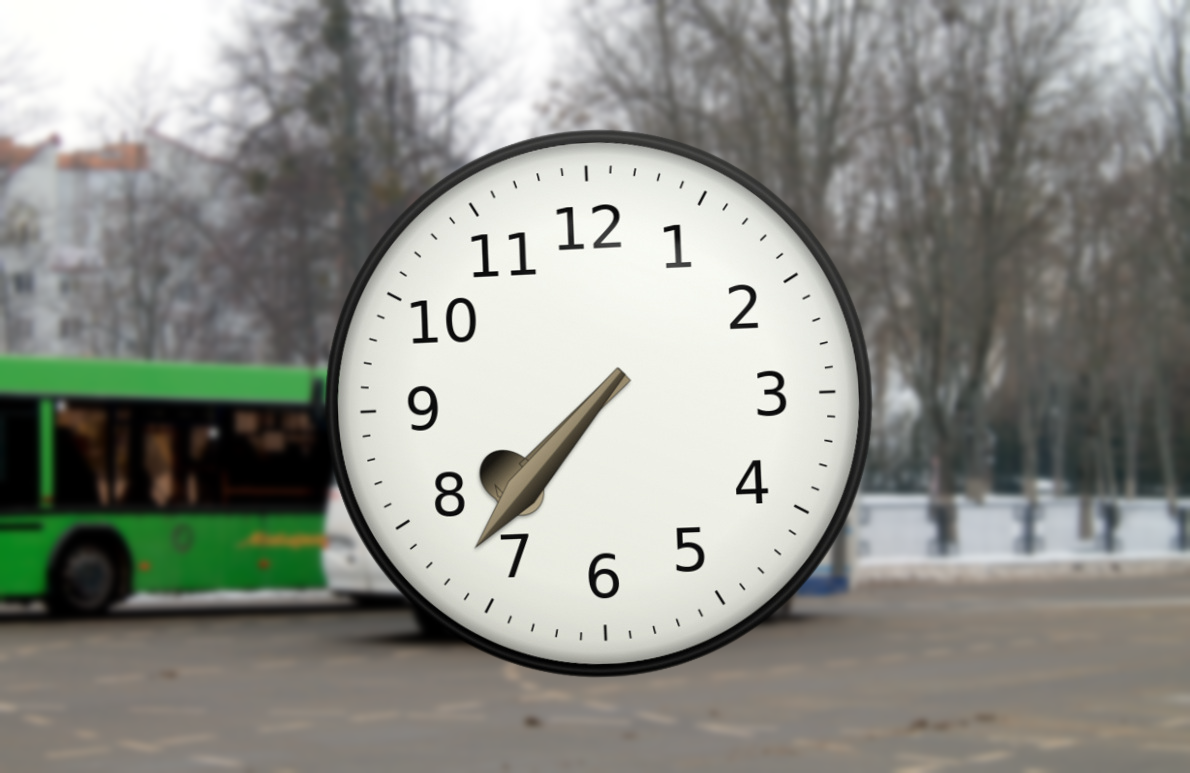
7:37
